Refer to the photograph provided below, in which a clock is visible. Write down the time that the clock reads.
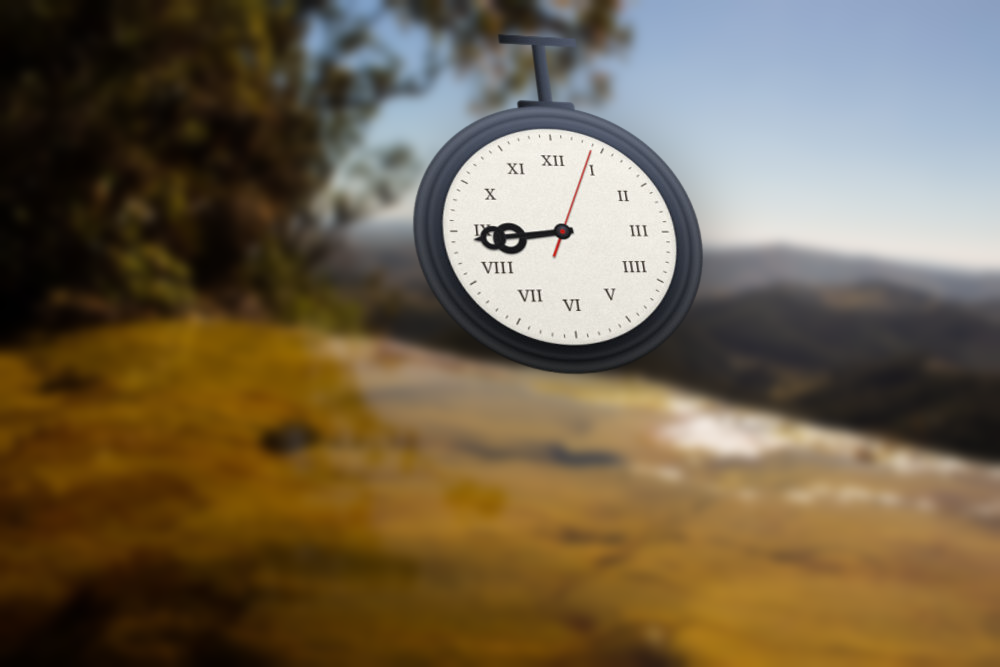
8:44:04
